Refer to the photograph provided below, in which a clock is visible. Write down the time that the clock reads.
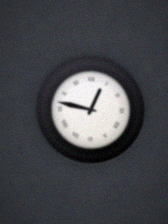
12:47
